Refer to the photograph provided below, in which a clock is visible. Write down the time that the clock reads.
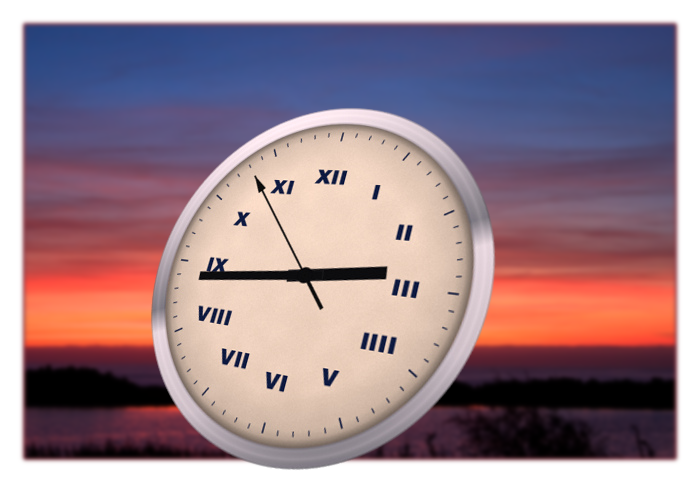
2:43:53
